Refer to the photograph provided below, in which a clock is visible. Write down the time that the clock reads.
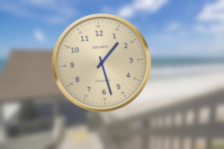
1:28
